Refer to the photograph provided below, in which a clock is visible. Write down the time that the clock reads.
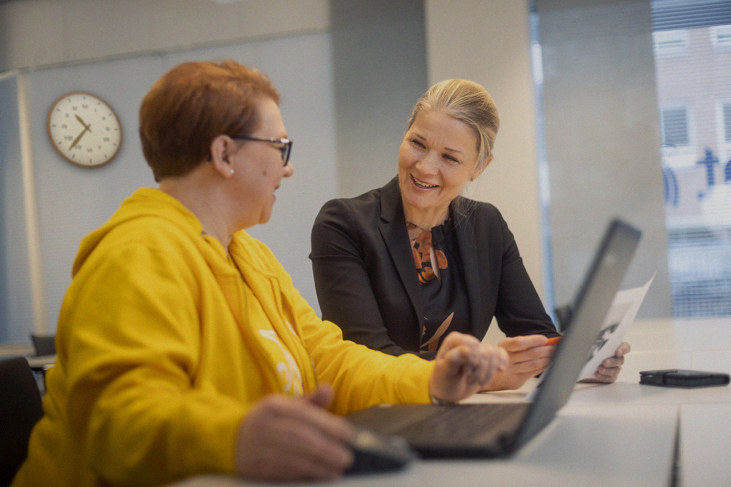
10:37
